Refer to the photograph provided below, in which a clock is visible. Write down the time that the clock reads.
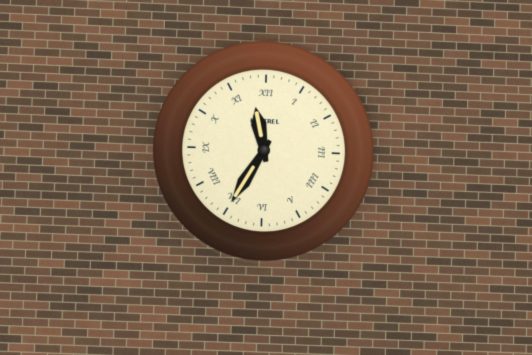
11:35
